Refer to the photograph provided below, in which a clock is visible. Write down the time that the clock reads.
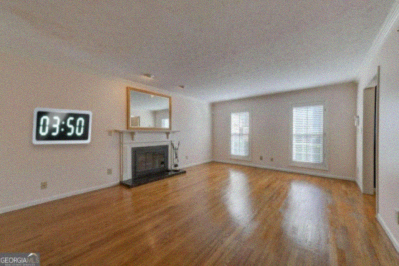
3:50
